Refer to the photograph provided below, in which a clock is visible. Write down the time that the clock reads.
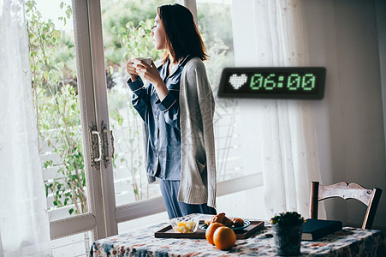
6:00
